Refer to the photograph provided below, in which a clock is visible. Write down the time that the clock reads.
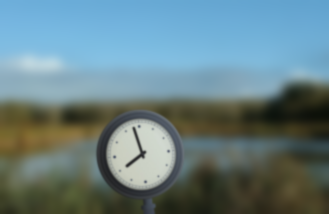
7:58
